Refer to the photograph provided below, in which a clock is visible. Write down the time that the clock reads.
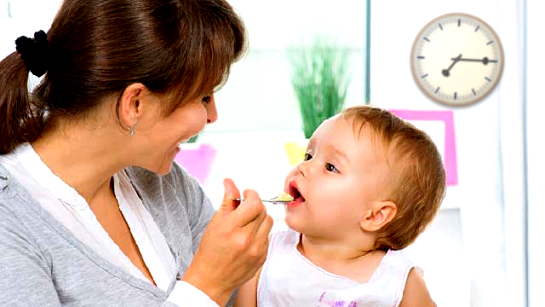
7:15
